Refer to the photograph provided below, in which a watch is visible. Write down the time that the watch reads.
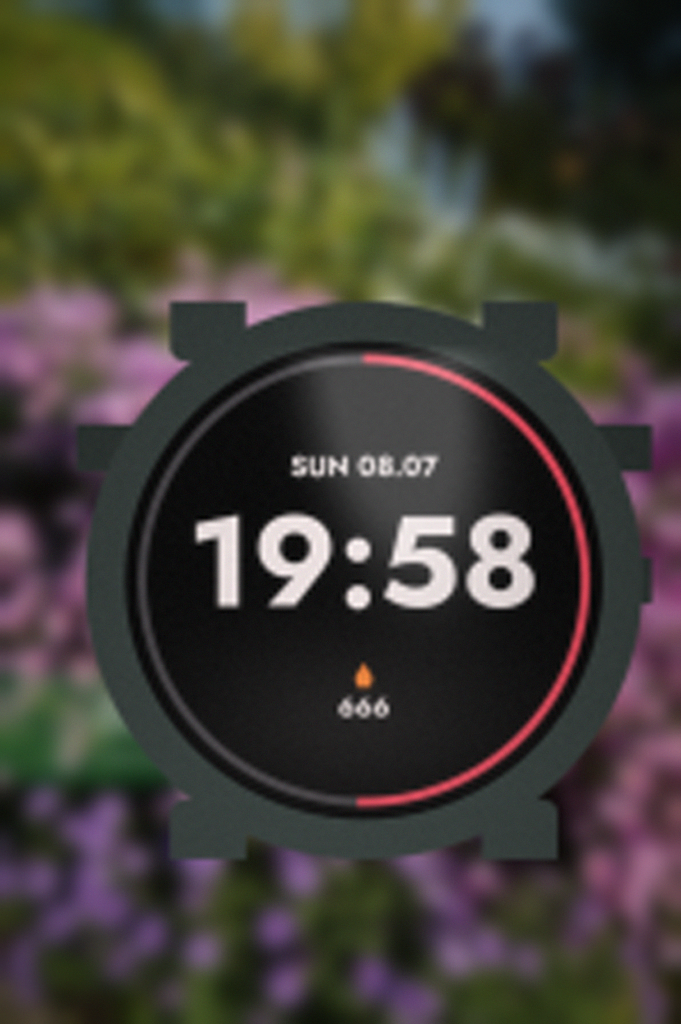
19:58
